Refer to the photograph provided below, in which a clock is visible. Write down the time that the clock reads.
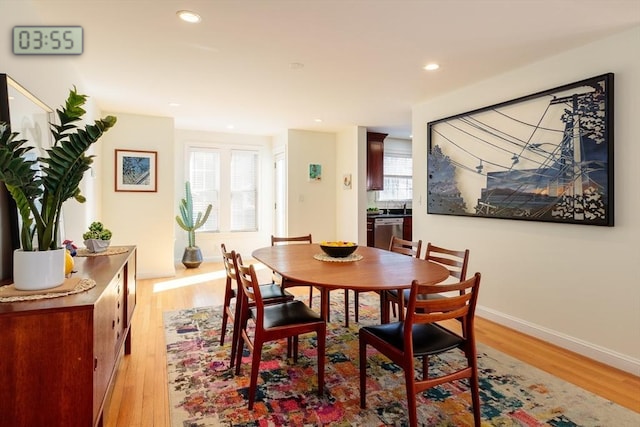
3:55
